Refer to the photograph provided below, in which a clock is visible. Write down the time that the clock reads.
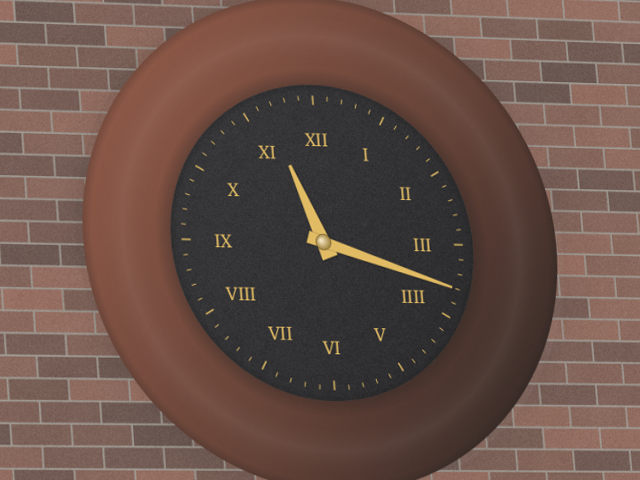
11:18
